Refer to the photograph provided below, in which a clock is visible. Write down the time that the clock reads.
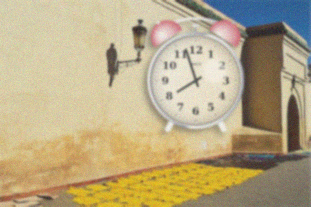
7:57
